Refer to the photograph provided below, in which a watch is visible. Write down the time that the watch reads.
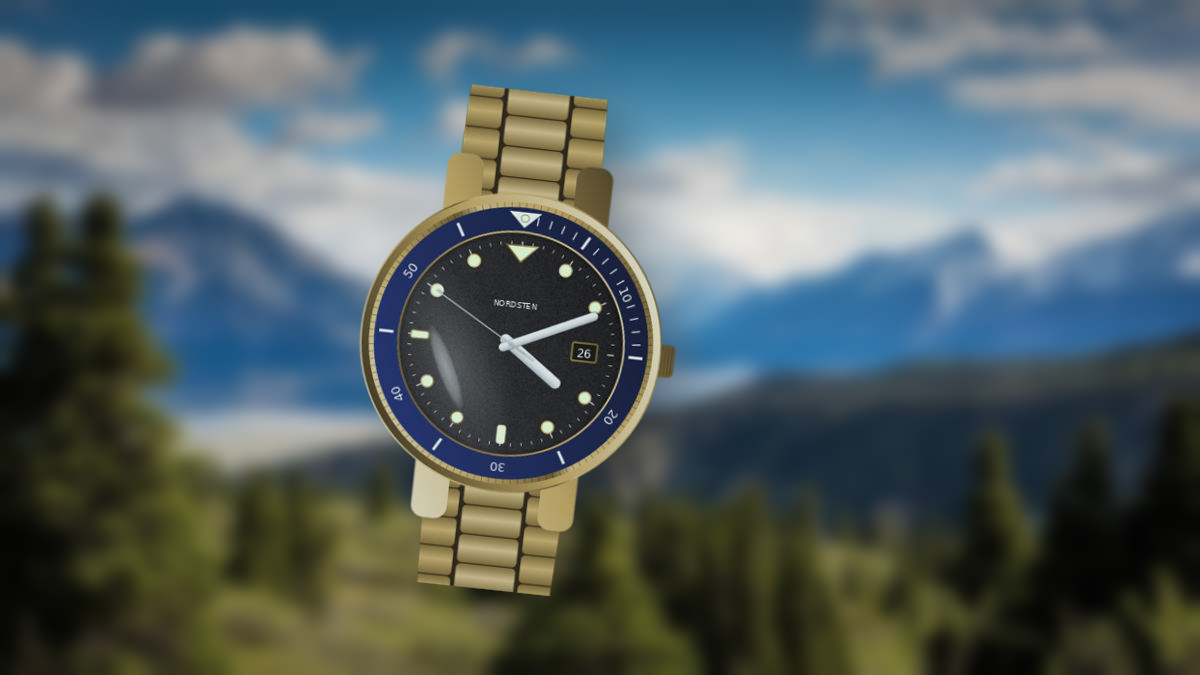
4:10:50
